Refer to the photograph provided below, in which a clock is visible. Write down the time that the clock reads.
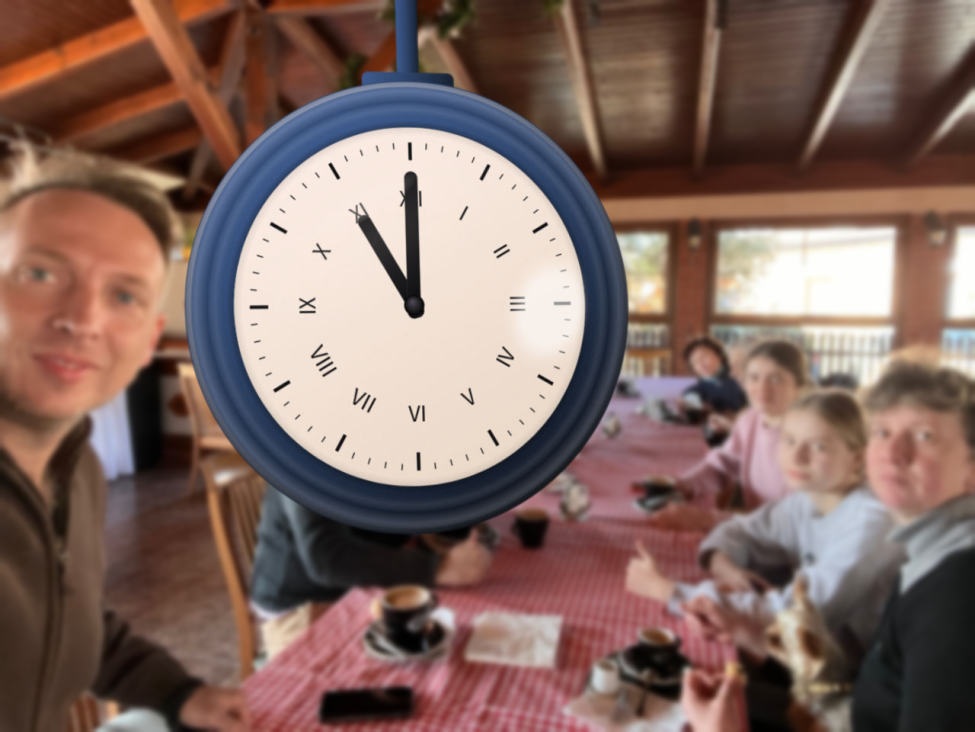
11:00
